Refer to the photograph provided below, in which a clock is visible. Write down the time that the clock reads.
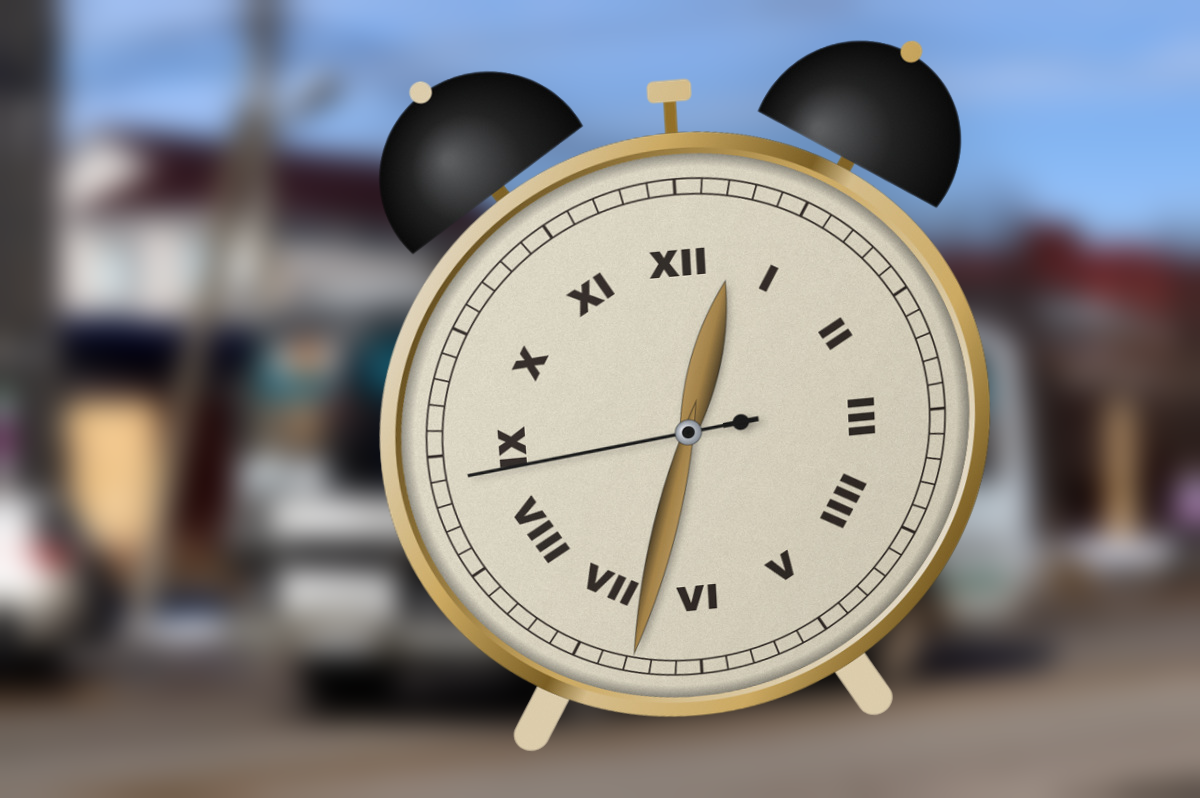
12:32:44
